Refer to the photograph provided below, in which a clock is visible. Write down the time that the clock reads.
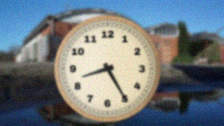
8:25
